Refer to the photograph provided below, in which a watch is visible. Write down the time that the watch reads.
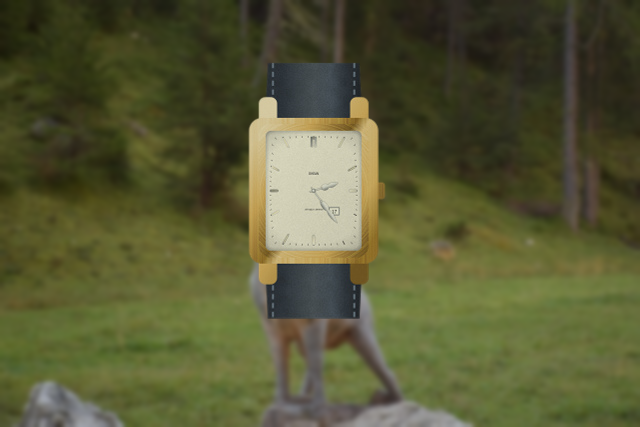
2:24
